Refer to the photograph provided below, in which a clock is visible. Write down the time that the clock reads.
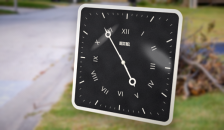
4:54
